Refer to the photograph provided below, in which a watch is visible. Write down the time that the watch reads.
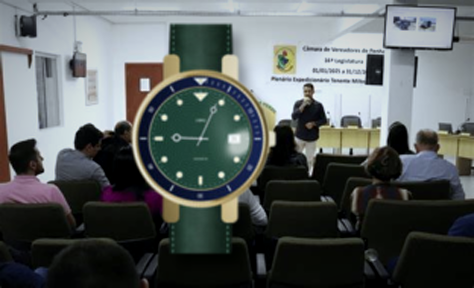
9:04
